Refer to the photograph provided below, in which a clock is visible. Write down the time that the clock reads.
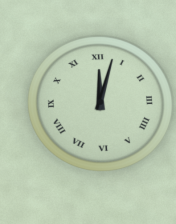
12:03
